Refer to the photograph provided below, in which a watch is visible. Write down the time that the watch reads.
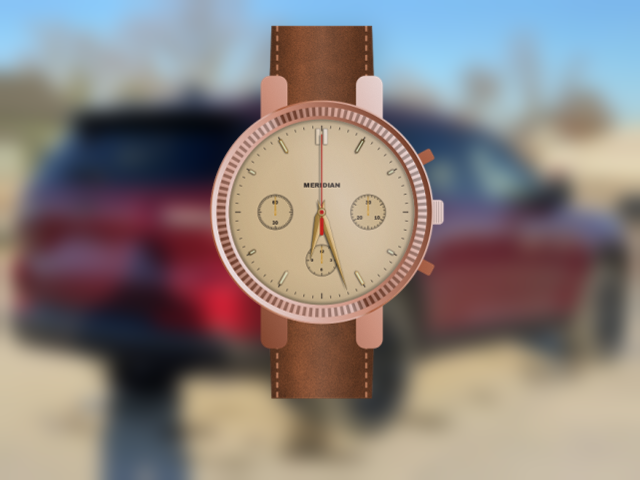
6:27
